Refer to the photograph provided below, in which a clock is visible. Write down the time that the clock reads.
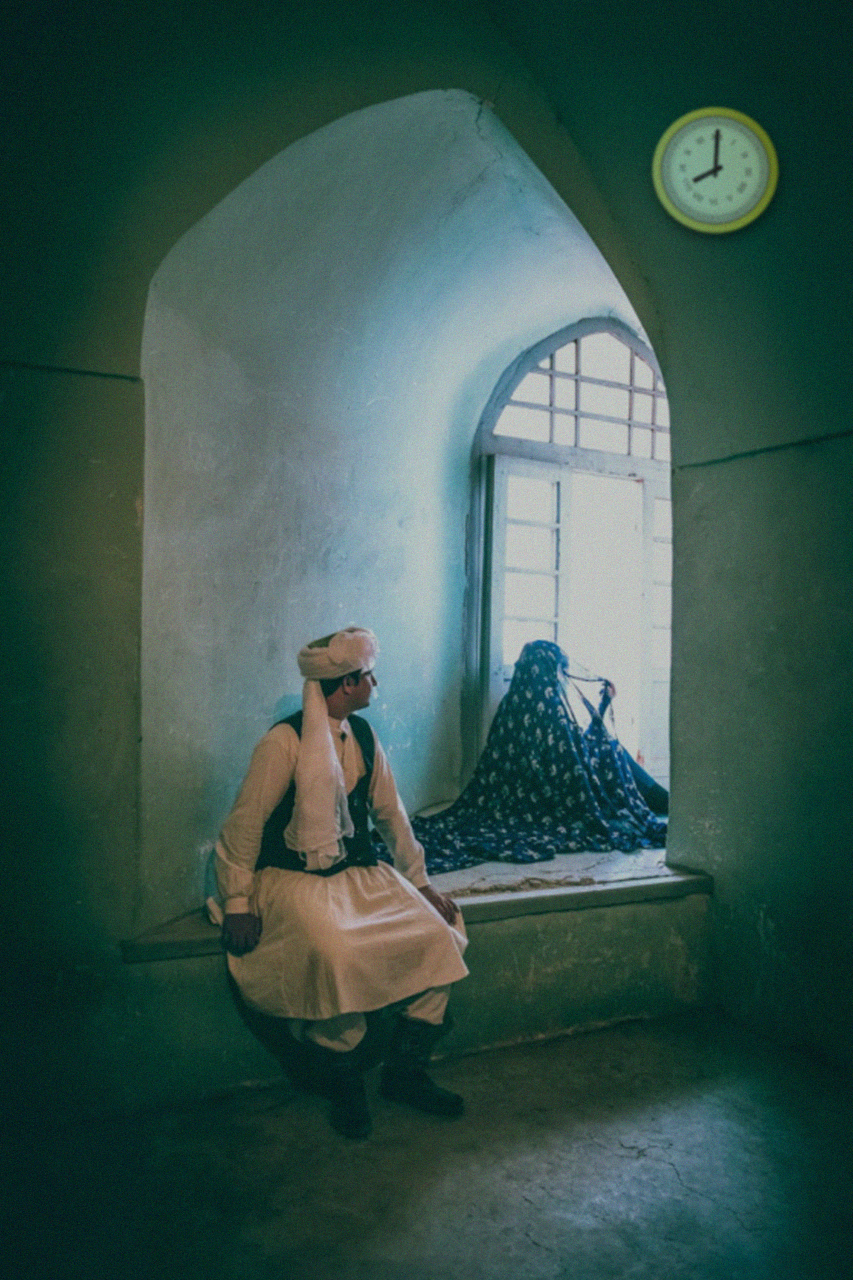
8:00
